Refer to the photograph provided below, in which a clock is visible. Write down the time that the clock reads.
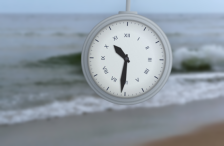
10:31
